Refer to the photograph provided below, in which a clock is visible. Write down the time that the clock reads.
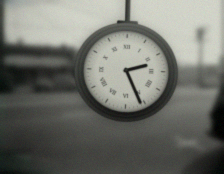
2:26
